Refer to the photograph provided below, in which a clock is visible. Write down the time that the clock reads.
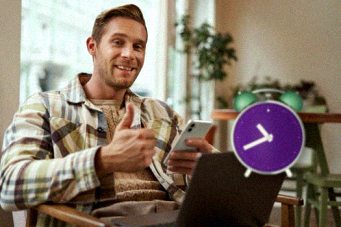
10:41
